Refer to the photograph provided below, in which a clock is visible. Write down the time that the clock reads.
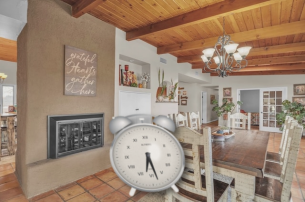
6:28
